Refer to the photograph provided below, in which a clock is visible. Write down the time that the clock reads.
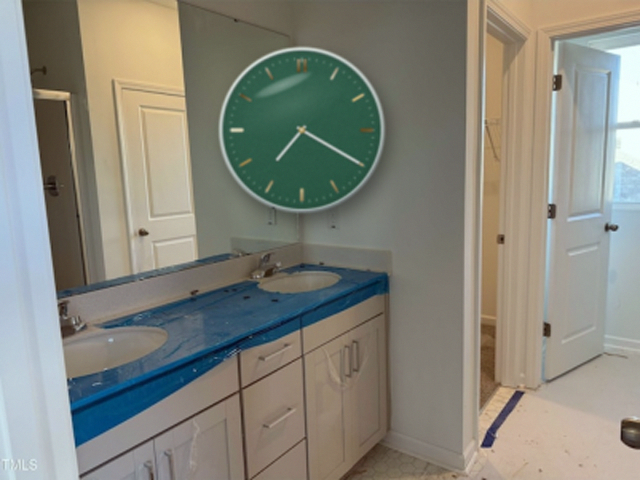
7:20
